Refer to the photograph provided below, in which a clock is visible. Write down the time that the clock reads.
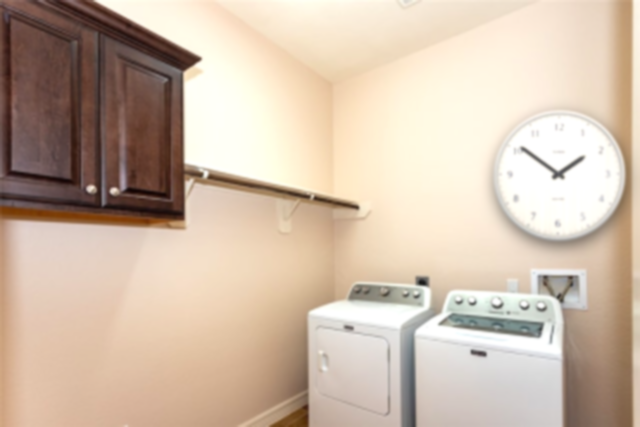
1:51
